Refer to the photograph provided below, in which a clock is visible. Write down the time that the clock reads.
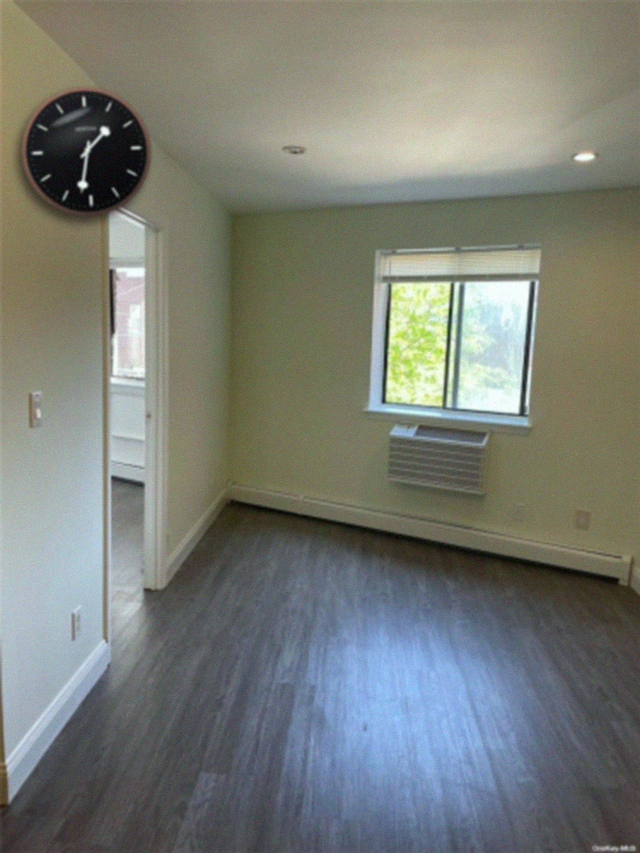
1:32
